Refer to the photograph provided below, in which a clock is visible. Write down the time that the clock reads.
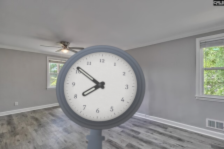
7:51
